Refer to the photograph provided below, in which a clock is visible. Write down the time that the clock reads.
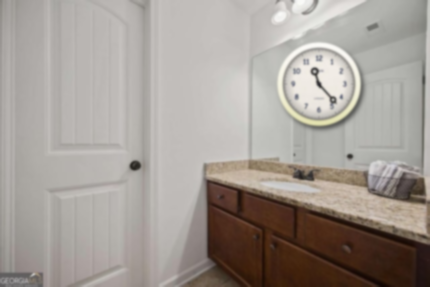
11:23
